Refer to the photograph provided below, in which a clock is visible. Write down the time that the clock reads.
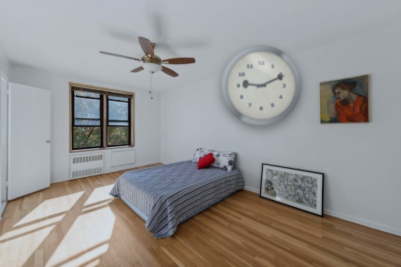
9:11
